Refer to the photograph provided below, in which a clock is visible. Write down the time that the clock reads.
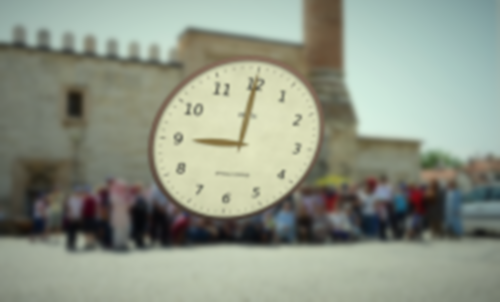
9:00
